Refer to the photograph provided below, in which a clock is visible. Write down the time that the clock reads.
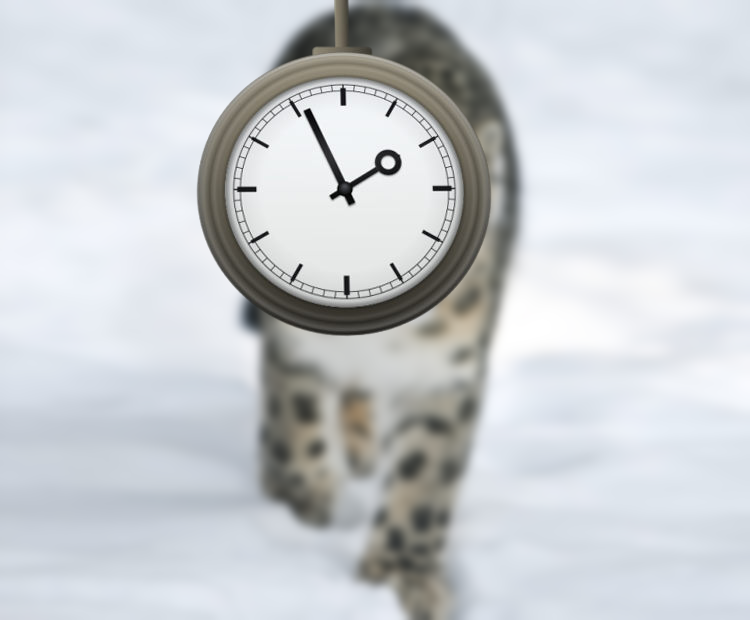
1:56
